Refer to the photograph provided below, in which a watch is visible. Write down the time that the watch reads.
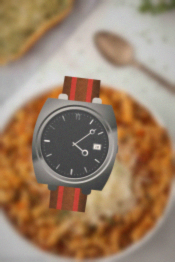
4:08
